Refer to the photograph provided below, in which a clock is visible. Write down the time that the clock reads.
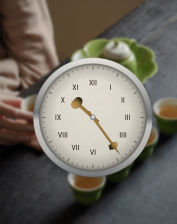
10:24
